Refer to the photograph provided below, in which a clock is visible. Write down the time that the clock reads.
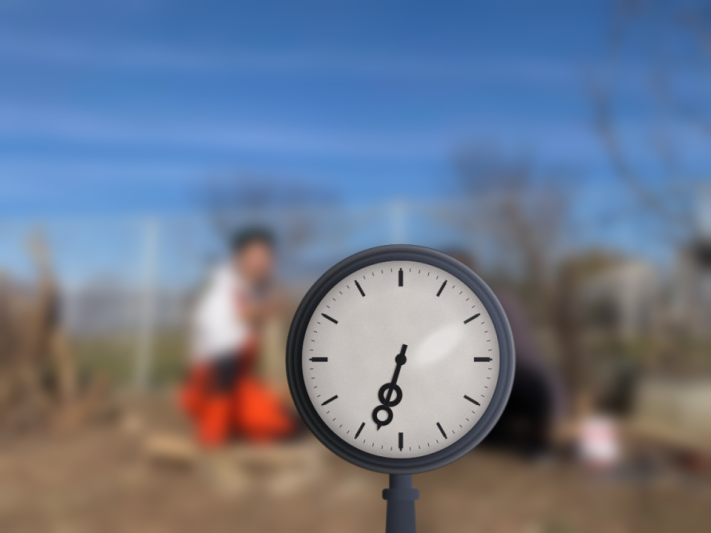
6:33
